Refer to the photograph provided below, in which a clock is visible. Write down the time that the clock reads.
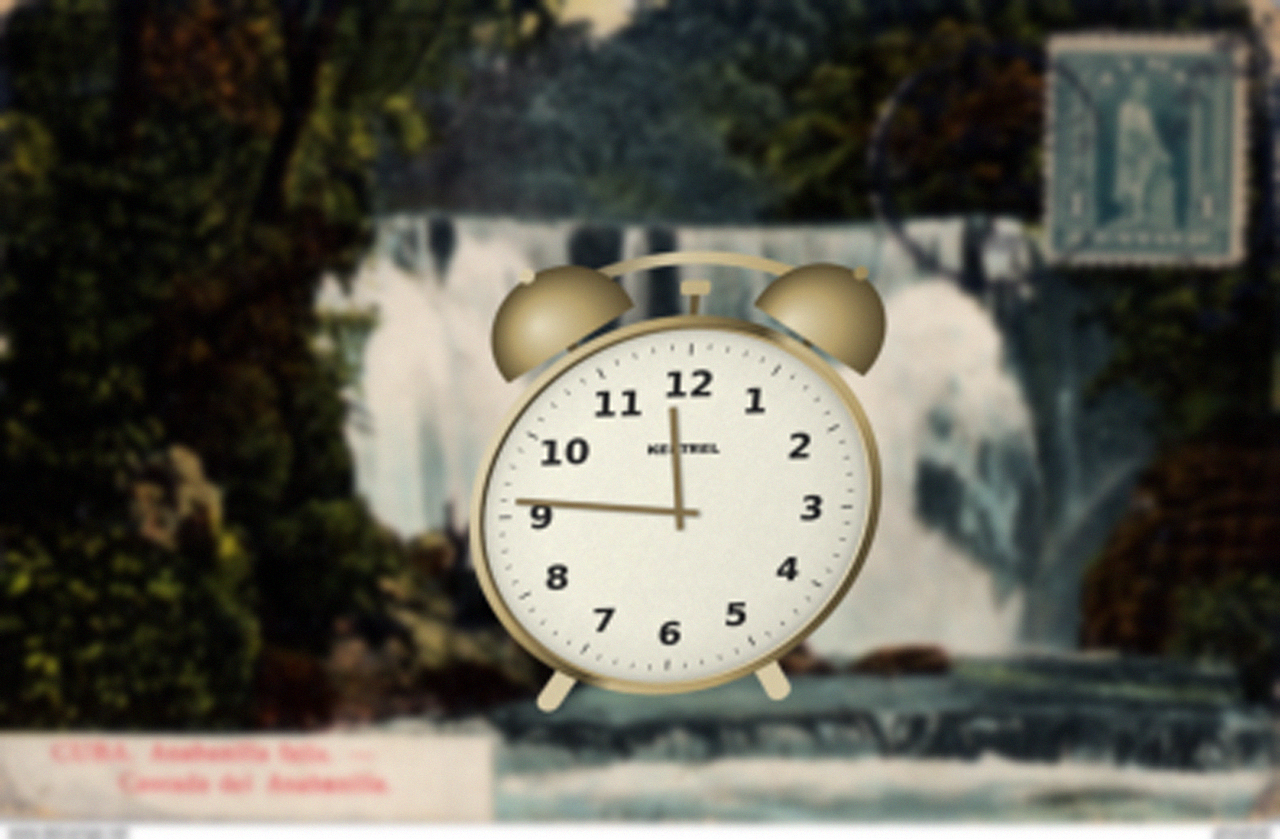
11:46
